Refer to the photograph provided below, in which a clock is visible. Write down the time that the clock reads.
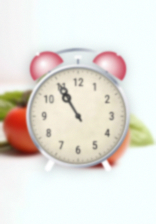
10:55
